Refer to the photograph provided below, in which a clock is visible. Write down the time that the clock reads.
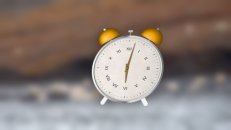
6:02
